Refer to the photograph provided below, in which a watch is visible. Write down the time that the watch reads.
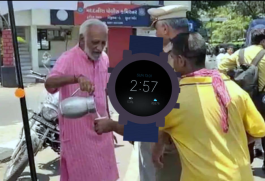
2:57
